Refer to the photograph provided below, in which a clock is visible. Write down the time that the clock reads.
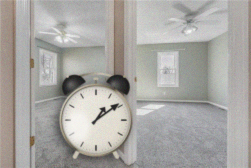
1:09
